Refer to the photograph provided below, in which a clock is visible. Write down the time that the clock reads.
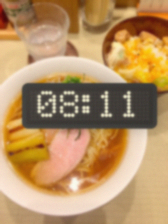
8:11
